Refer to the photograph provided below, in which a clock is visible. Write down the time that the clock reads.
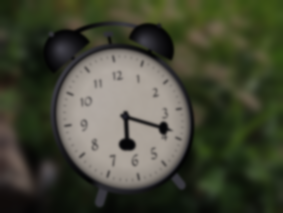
6:19
